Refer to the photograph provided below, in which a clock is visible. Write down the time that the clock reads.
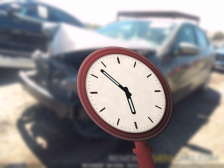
5:53
